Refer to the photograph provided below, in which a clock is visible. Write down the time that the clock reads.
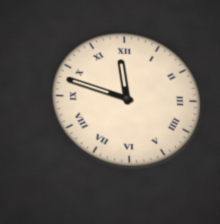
11:48
